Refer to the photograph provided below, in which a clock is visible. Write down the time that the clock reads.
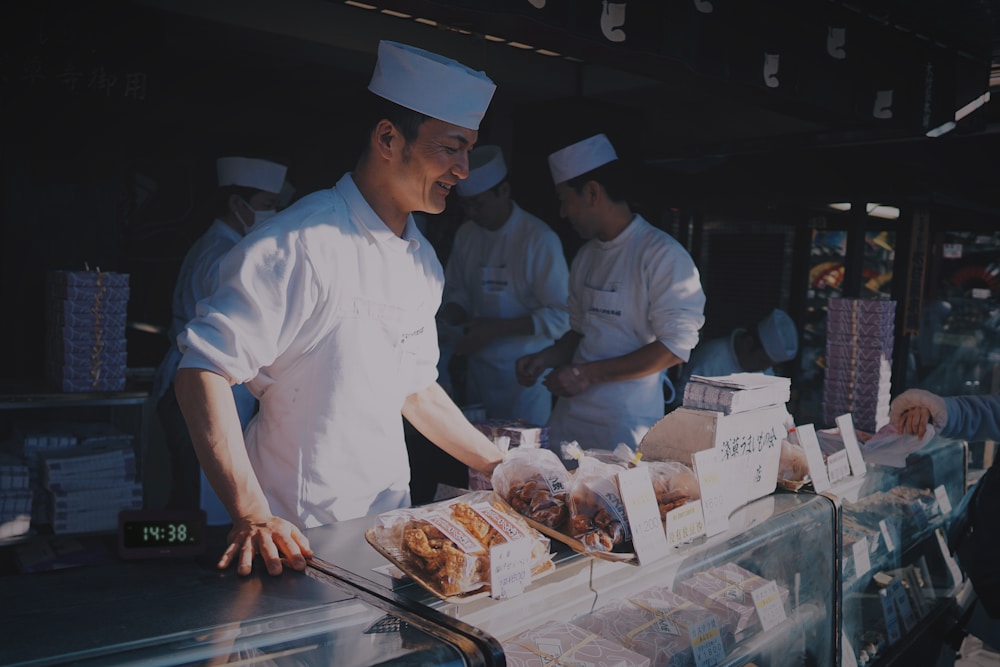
14:38
